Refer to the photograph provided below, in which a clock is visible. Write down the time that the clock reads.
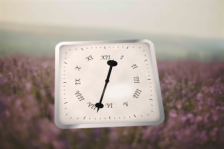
12:33
